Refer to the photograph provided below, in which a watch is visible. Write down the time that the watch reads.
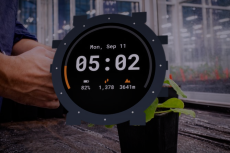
5:02
